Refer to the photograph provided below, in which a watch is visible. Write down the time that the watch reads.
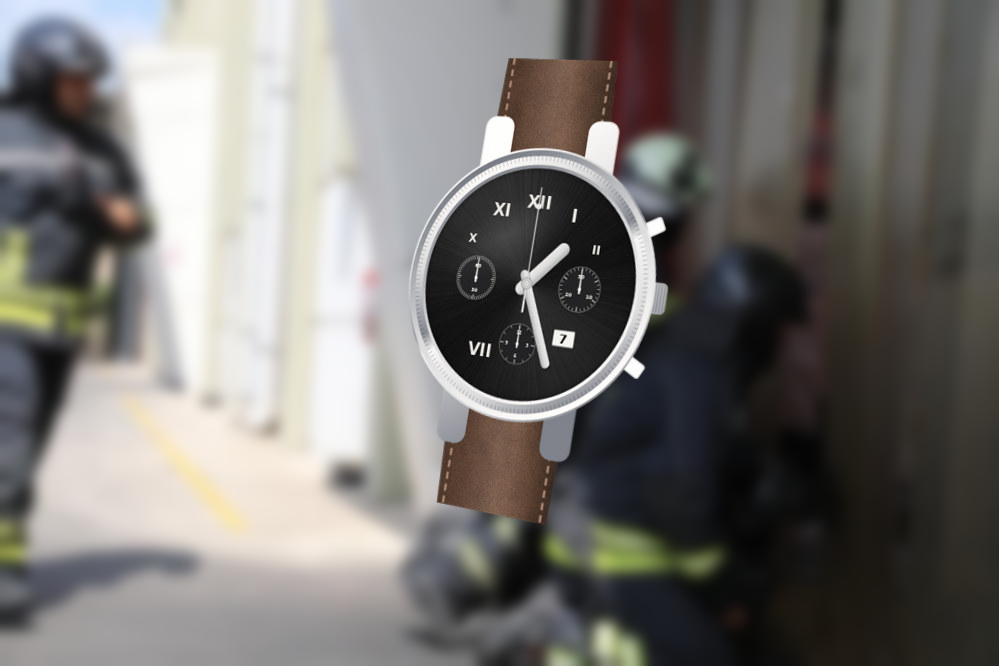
1:26
